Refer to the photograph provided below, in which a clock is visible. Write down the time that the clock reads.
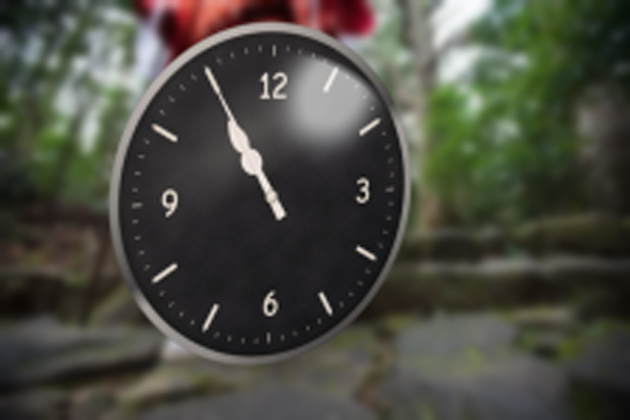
10:55
